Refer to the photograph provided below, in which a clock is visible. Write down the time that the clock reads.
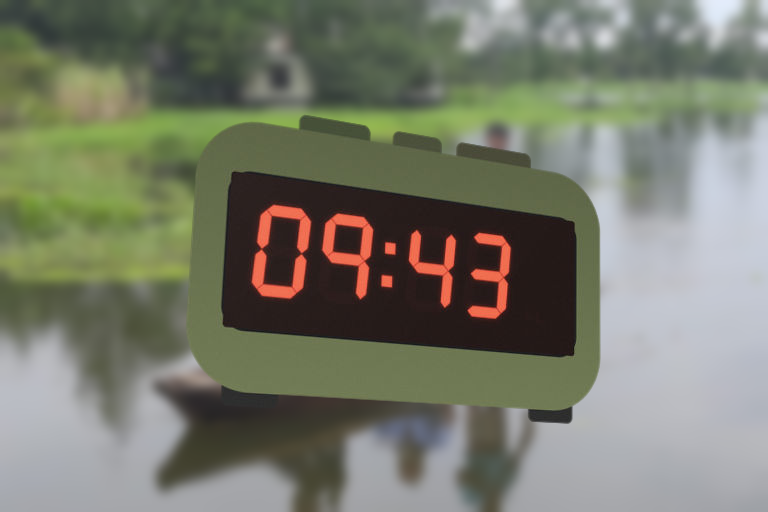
9:43
